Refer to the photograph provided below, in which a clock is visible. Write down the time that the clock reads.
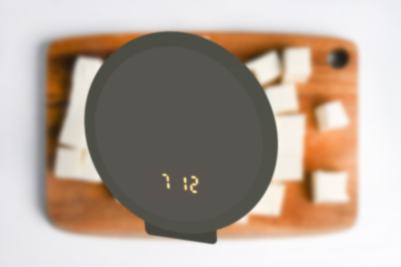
7:12
